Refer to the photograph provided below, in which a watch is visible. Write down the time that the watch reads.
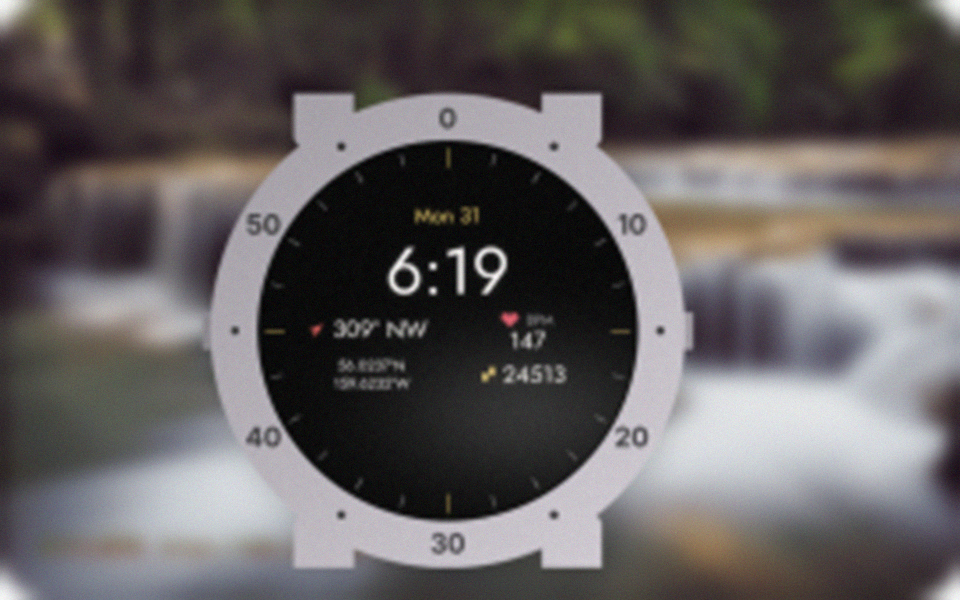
6:19
